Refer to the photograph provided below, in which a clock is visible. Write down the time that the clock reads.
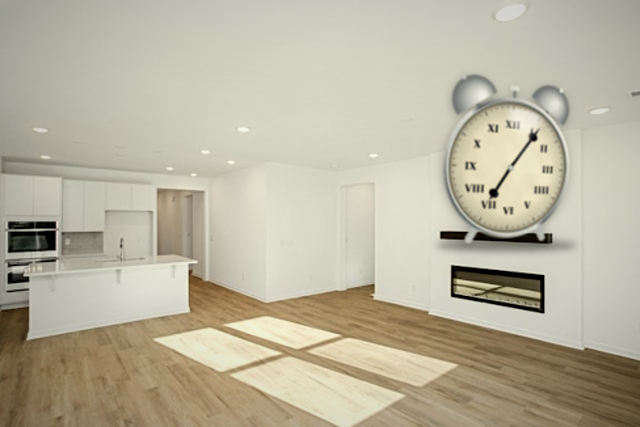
7:06
